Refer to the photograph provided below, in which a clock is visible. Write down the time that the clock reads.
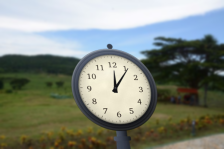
12:06
